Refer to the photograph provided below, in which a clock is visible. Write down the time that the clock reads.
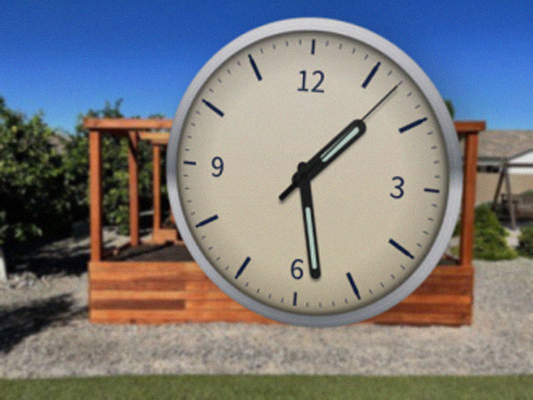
1:28:07
